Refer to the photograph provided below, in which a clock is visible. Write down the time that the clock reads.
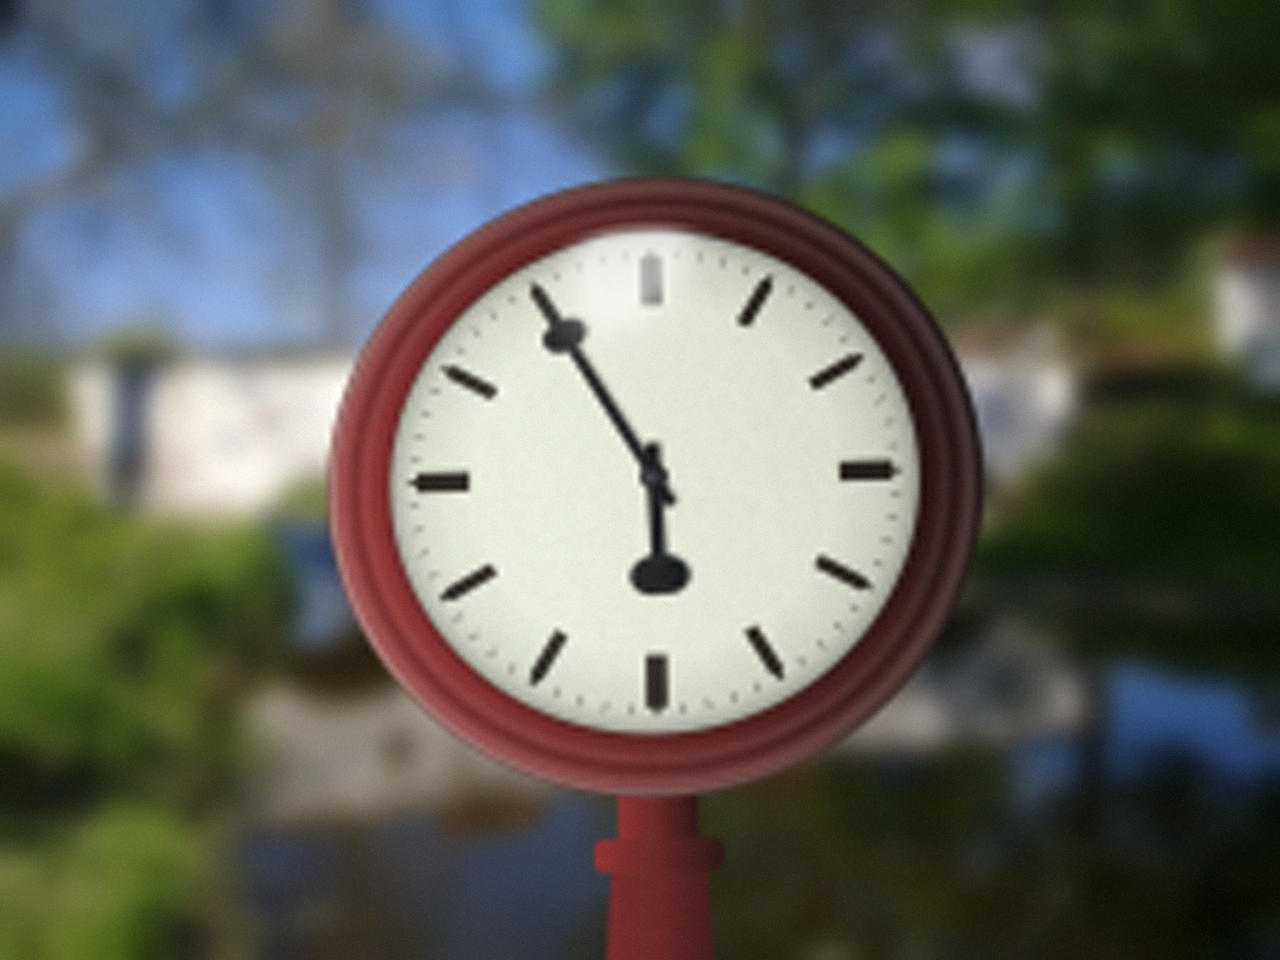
5:55
